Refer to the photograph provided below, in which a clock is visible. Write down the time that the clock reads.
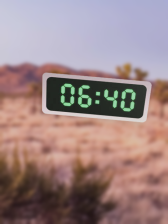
6:40
